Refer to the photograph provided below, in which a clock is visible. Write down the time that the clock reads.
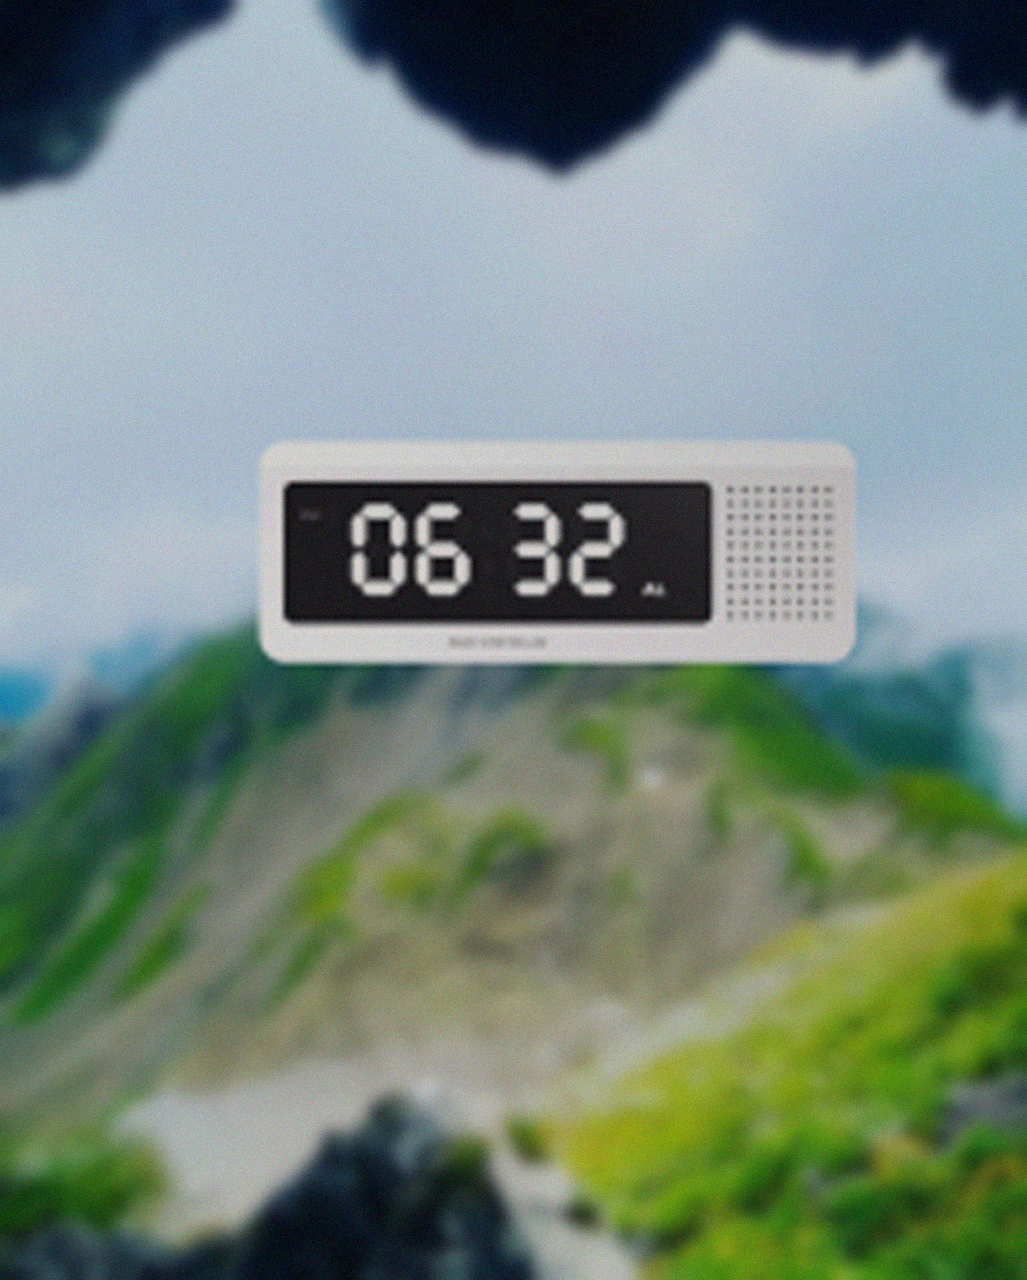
6:32
